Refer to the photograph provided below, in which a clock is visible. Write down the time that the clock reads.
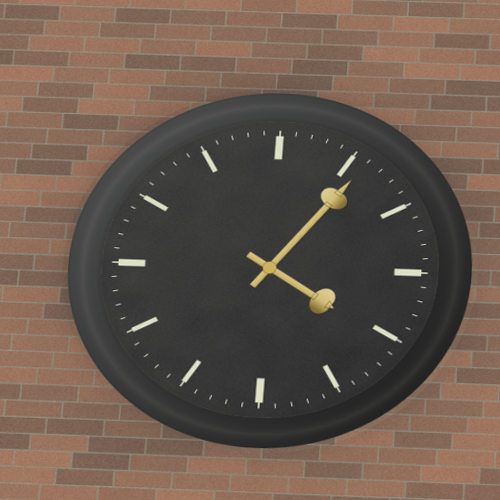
4:06
